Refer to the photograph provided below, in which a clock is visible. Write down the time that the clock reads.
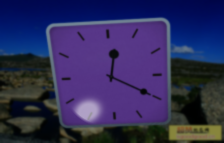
12:20
